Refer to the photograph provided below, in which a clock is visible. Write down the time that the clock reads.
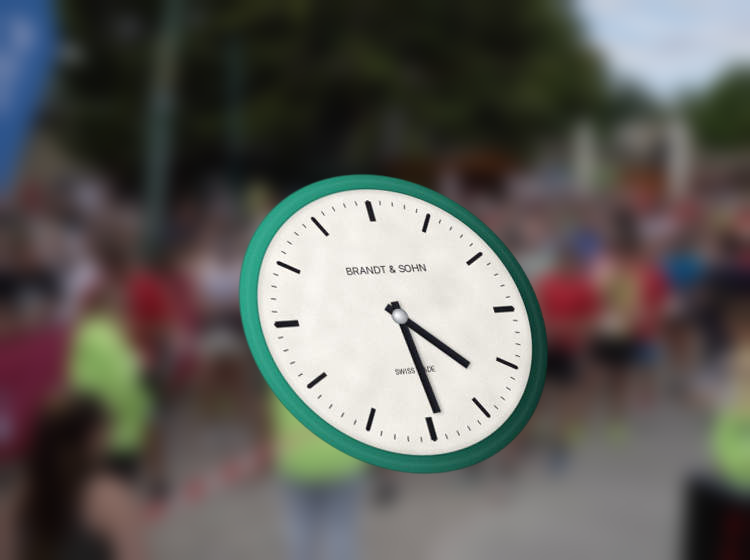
4:29
